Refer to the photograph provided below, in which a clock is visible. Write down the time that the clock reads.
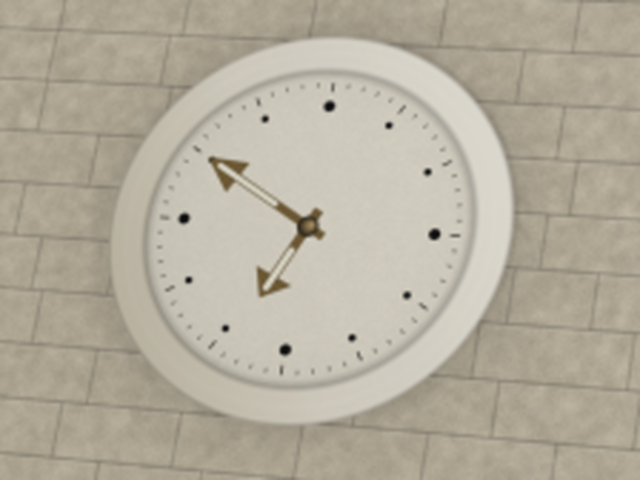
6:50
